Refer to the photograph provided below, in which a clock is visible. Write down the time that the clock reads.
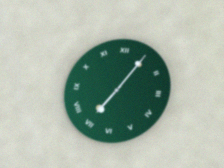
7:05
